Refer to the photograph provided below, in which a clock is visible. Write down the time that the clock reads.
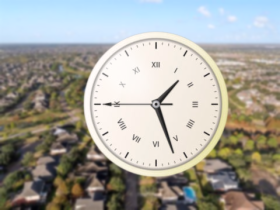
1:26:45
